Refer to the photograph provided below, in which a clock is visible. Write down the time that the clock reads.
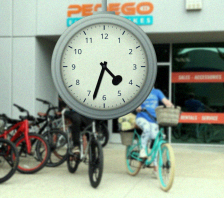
4:33
